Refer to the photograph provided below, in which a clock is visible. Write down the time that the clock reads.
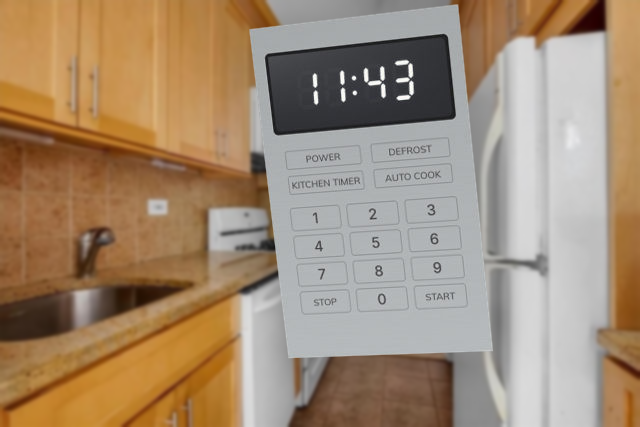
11:43
